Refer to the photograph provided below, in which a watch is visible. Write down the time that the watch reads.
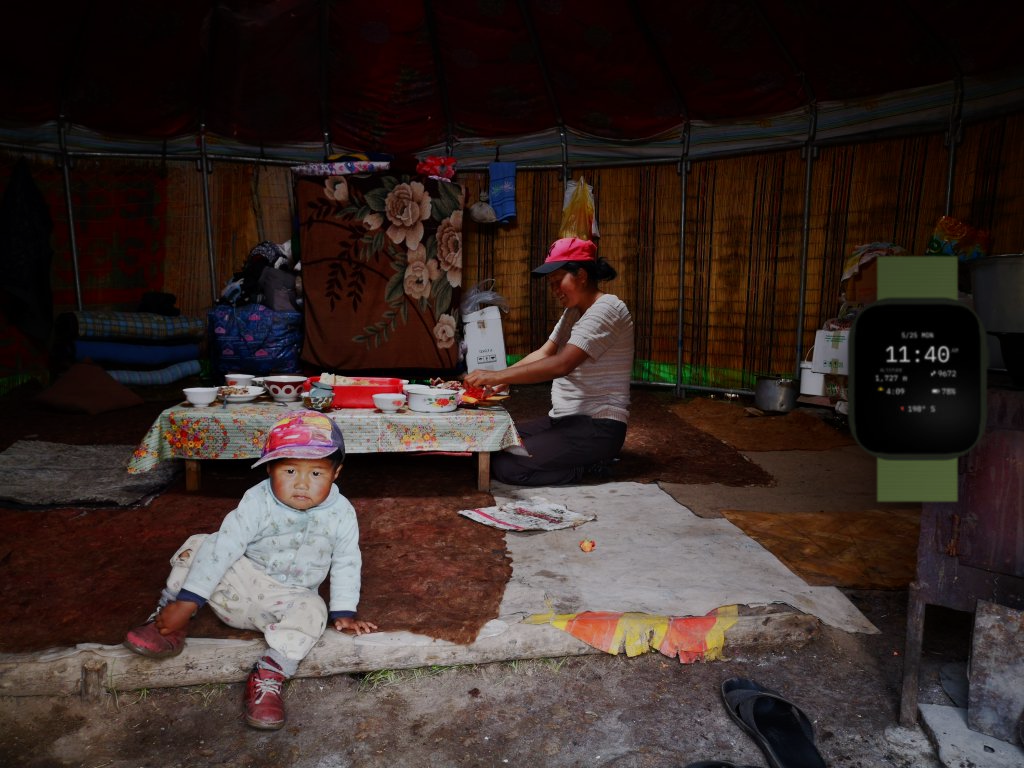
11:40
